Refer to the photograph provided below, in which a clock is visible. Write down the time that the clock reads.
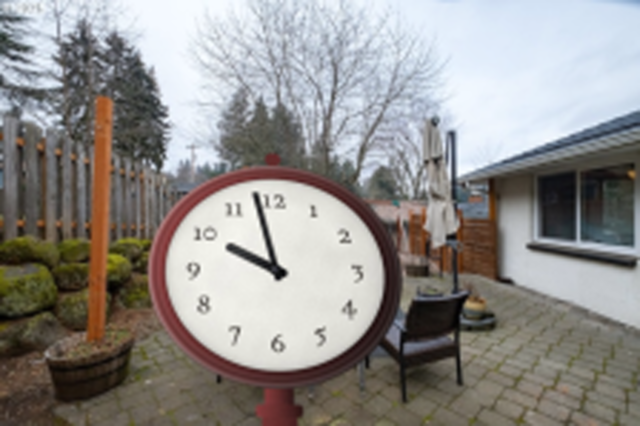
9:58
